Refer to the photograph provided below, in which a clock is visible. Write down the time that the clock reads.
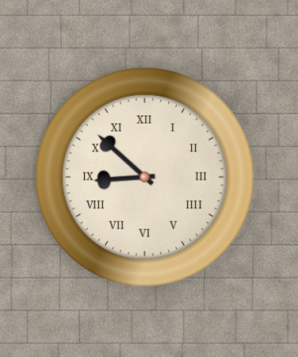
8:52
